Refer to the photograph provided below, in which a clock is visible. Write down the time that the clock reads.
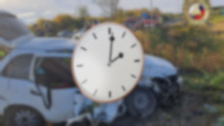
2:01
